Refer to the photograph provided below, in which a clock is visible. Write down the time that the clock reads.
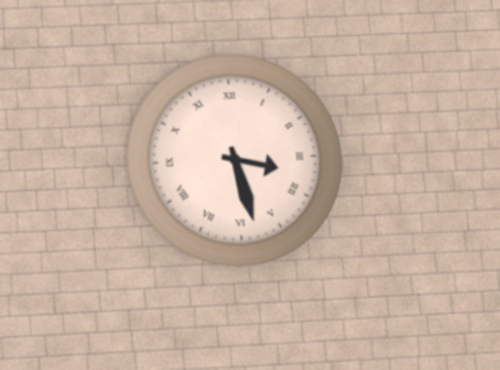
3:28
